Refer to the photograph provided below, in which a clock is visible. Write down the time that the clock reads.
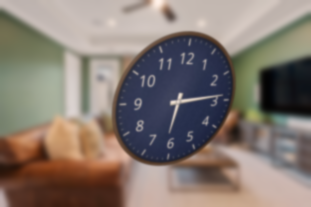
6:14
